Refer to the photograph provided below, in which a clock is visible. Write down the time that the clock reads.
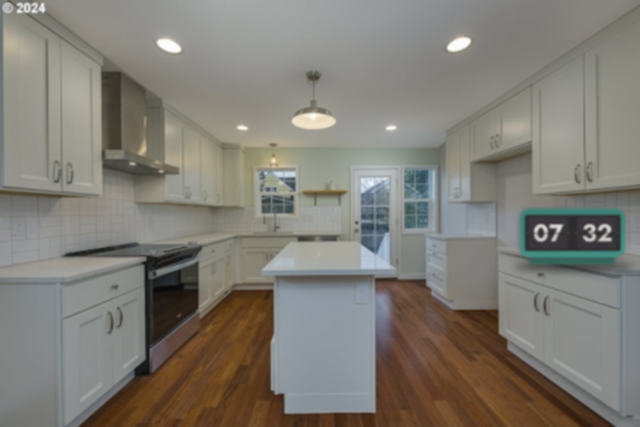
7:32
